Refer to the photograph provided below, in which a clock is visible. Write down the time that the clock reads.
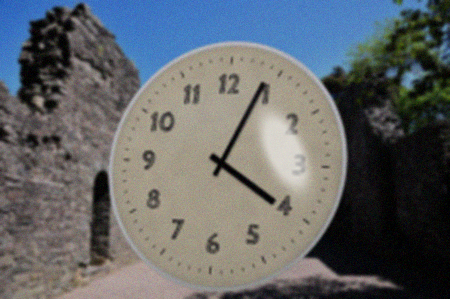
4:04
